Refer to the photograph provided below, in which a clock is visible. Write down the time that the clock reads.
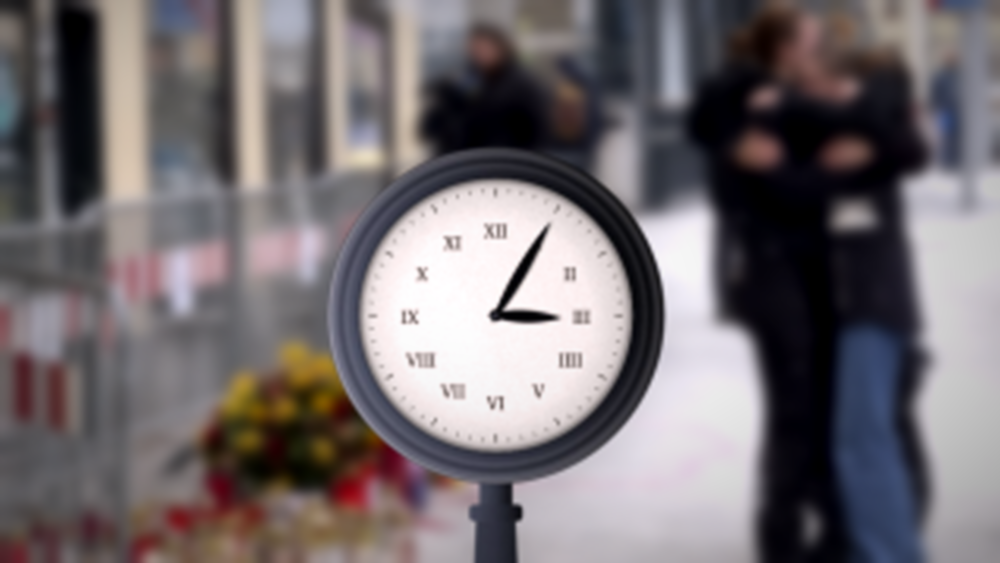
3:05
